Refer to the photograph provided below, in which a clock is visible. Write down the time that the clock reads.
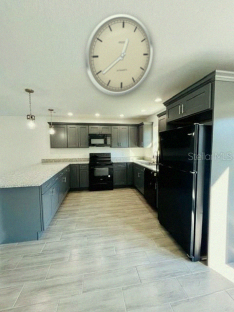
12:39
